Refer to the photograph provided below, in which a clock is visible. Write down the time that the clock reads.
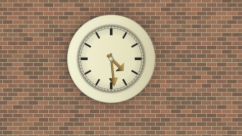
4:29
